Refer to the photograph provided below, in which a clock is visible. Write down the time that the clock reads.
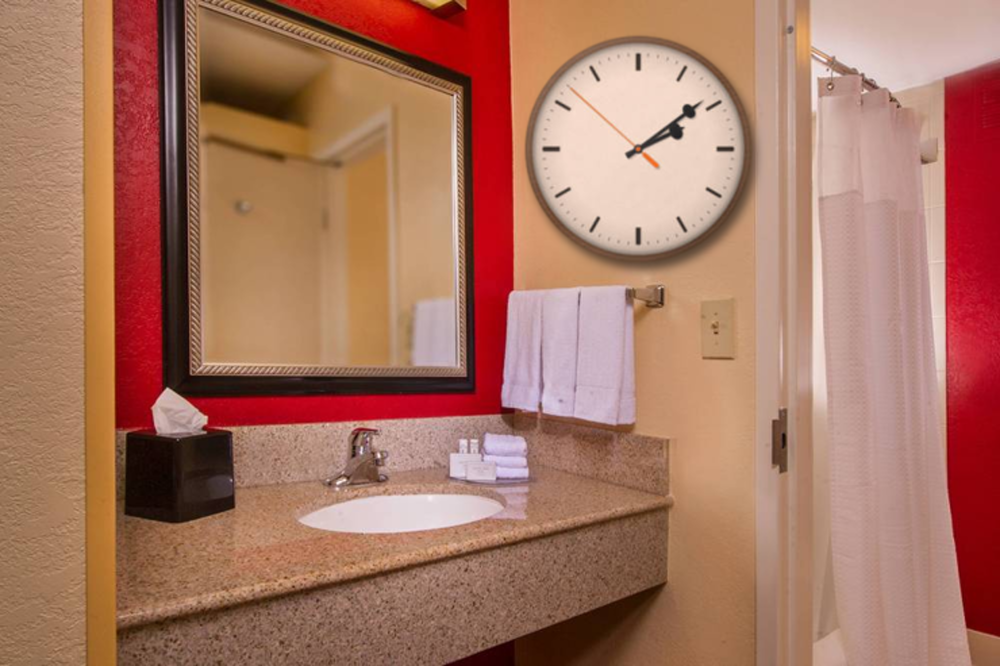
2:08:52
